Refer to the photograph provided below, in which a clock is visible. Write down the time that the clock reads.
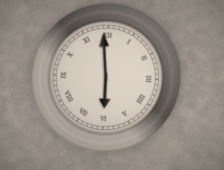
5:59
